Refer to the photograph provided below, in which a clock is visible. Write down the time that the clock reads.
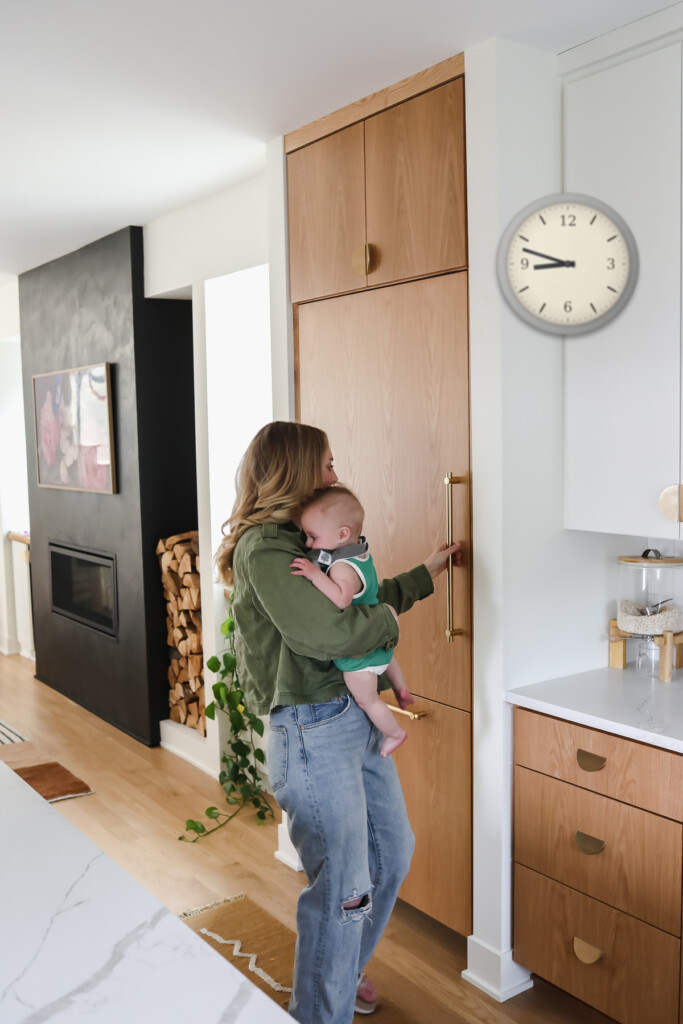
8:48
